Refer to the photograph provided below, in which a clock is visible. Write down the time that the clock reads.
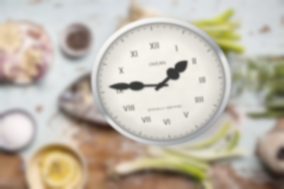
1:46
